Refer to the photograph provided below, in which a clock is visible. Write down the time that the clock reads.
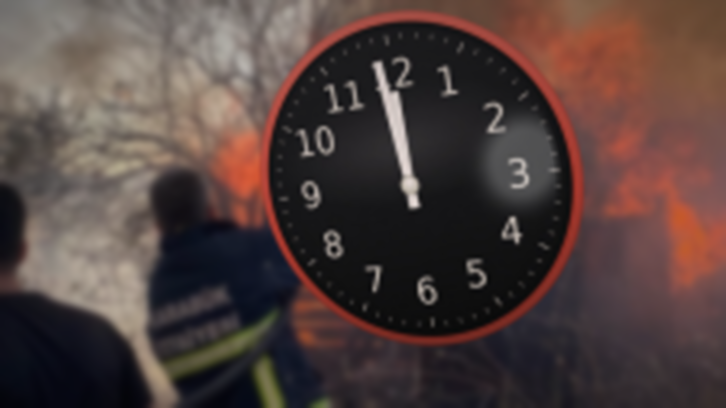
11:59
